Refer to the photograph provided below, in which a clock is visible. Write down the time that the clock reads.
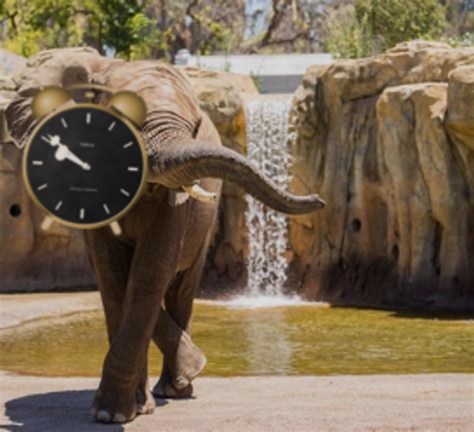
9:51
